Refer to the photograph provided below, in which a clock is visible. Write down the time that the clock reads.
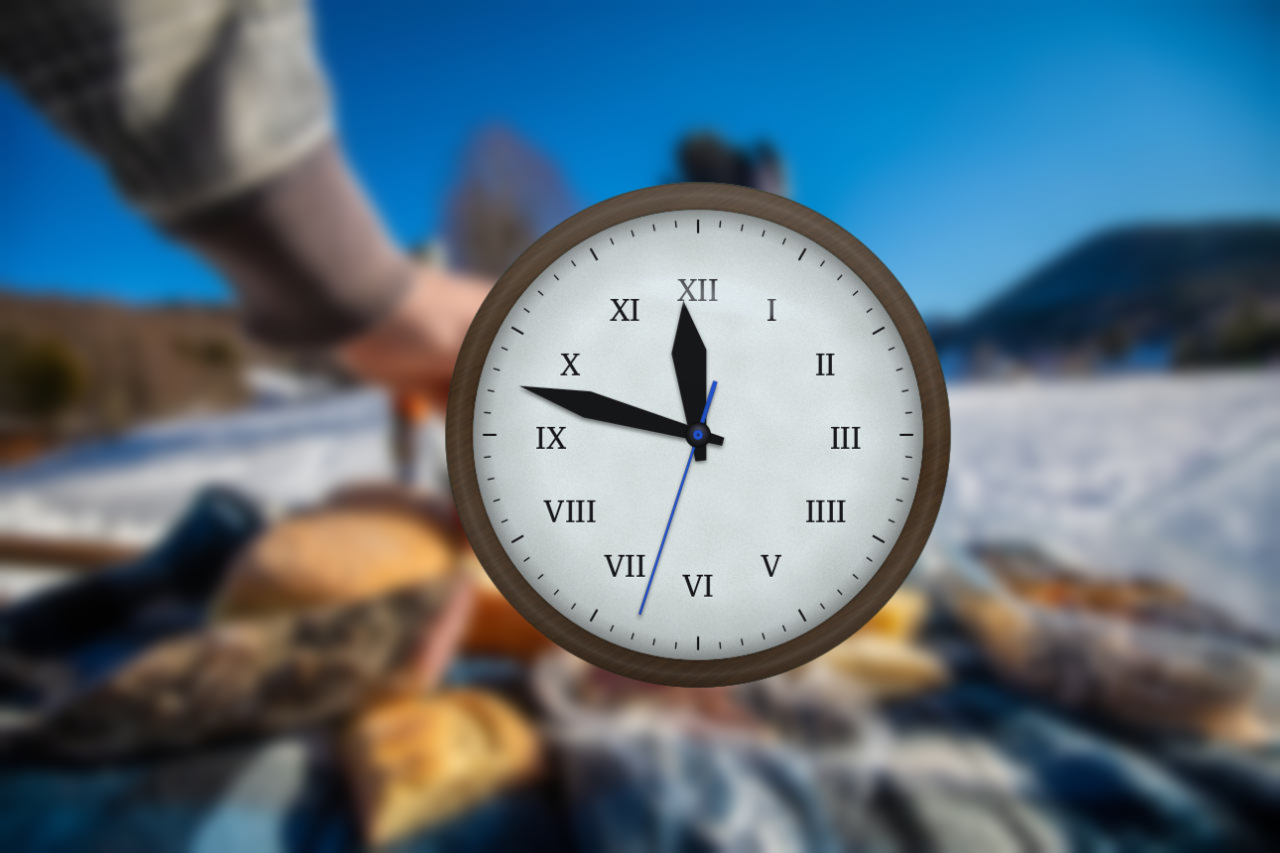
11:47:33
